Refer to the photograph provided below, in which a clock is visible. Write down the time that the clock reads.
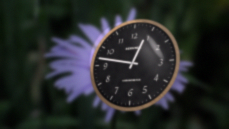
12:47
